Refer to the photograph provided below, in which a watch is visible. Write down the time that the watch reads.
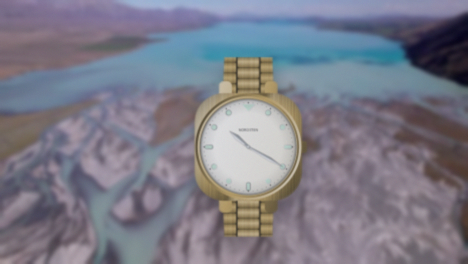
10:20
